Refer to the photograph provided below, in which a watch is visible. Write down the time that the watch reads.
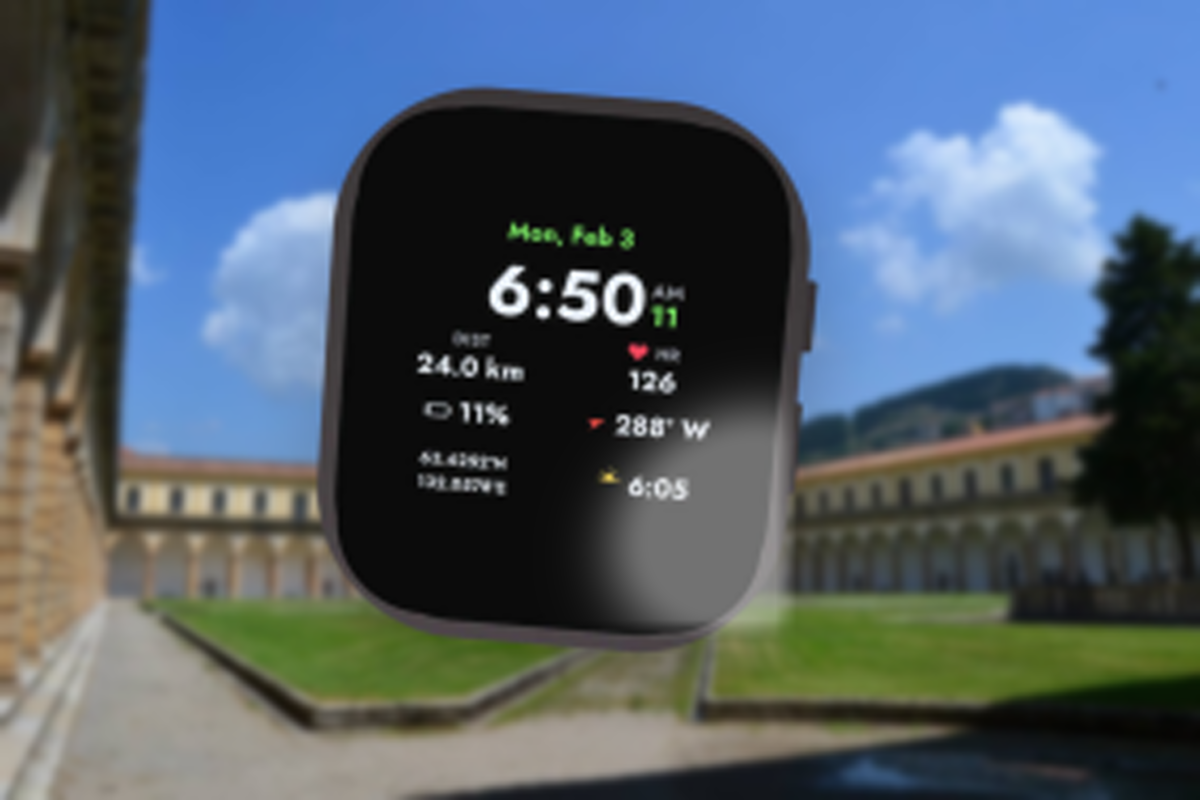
6:50
